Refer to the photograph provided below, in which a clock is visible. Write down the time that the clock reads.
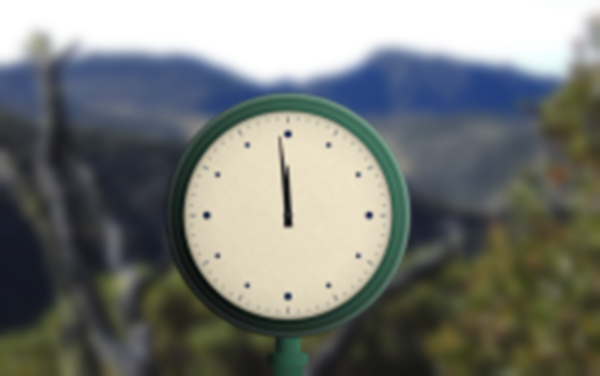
11:59
